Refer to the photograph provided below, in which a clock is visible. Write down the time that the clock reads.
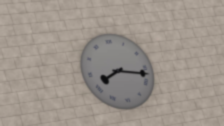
8:17
